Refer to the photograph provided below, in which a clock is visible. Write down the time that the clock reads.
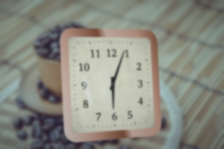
6:04
